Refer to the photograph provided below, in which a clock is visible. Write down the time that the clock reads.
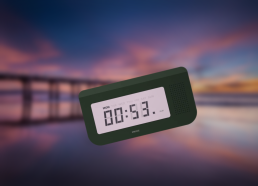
0:53
